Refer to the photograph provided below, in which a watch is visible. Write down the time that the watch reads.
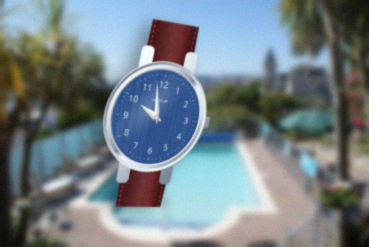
9:58
